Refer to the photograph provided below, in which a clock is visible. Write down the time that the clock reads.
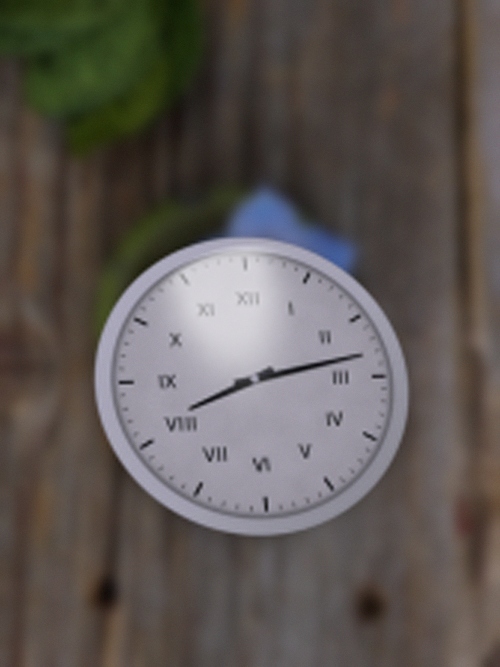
8:13
